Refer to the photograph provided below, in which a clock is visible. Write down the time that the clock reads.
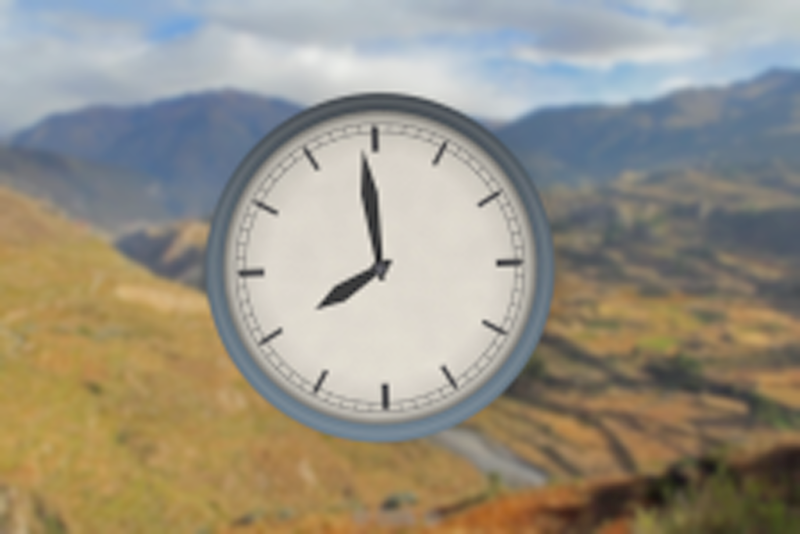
7:59
